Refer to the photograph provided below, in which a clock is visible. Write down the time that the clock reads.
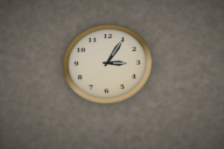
3:05
